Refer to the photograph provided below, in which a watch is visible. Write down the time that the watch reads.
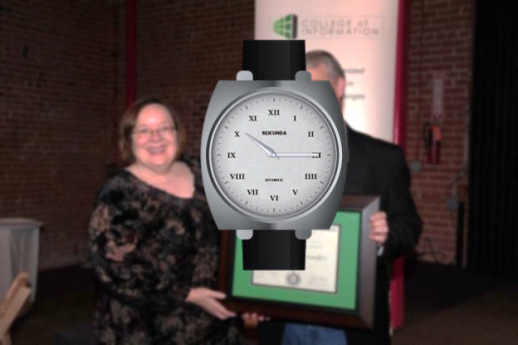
10:15
